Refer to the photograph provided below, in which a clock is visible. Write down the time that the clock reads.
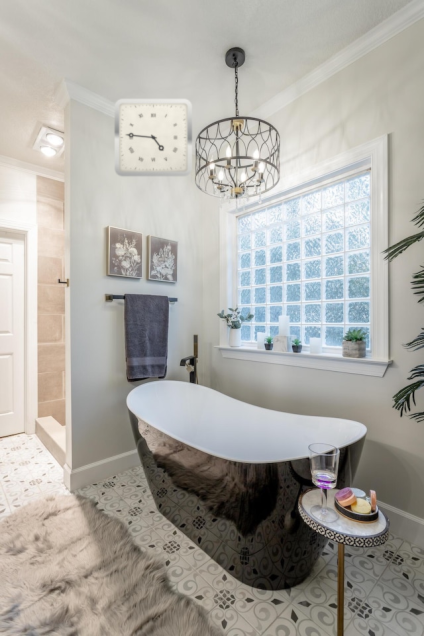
4:46
